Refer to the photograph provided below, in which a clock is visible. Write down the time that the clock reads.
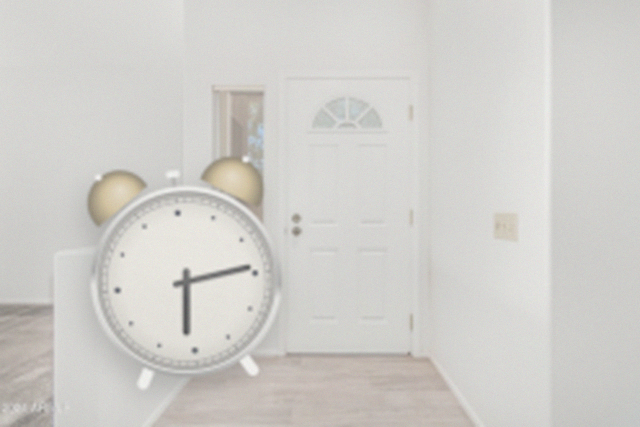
6:14
